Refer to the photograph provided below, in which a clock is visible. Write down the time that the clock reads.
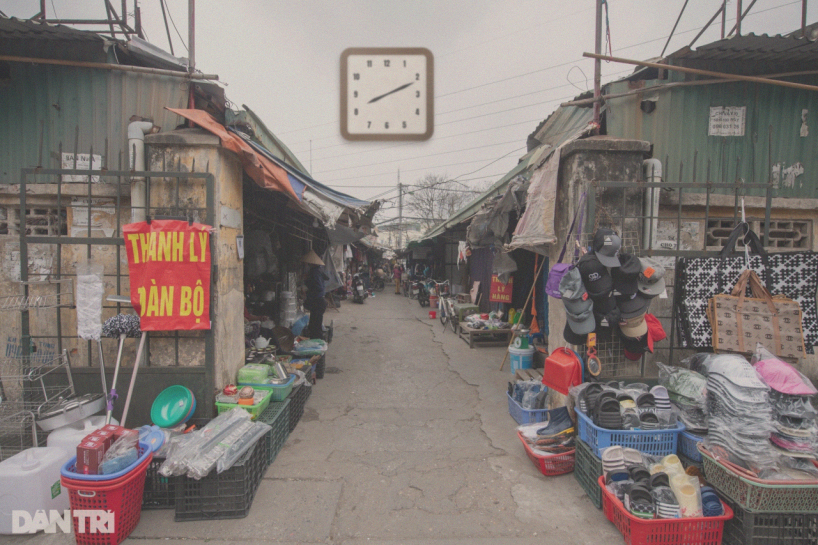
8:11
